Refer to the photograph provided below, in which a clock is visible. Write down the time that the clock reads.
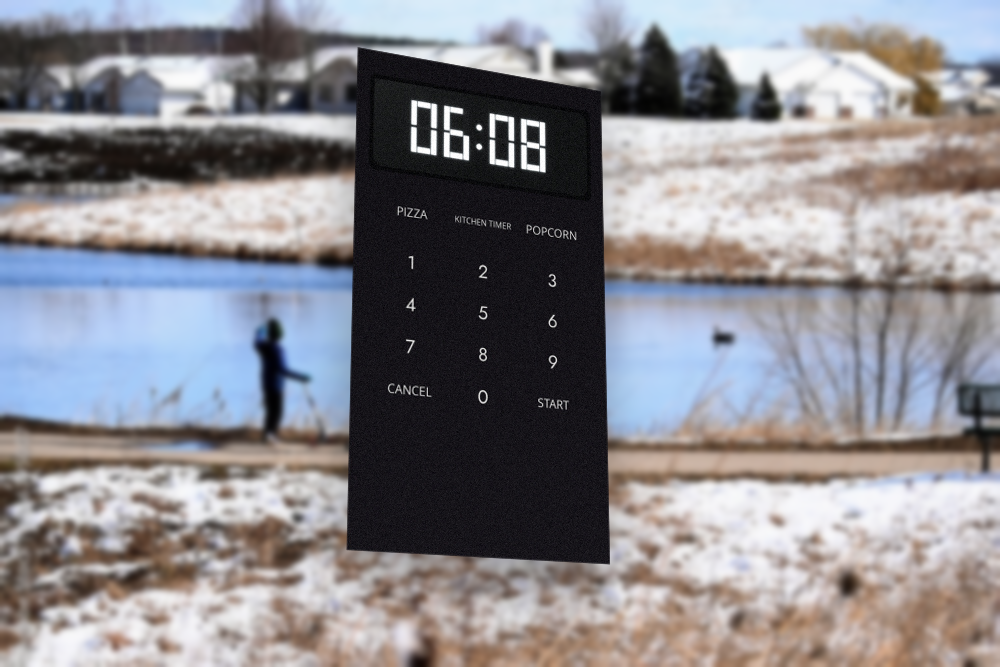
6:08
